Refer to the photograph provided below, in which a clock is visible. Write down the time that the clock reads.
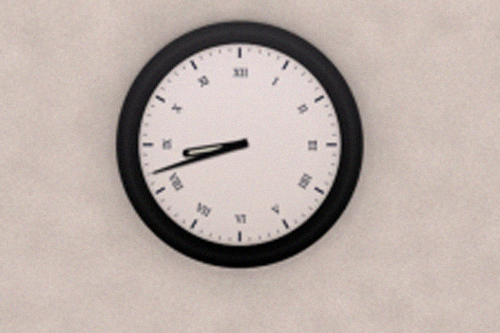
8:42
